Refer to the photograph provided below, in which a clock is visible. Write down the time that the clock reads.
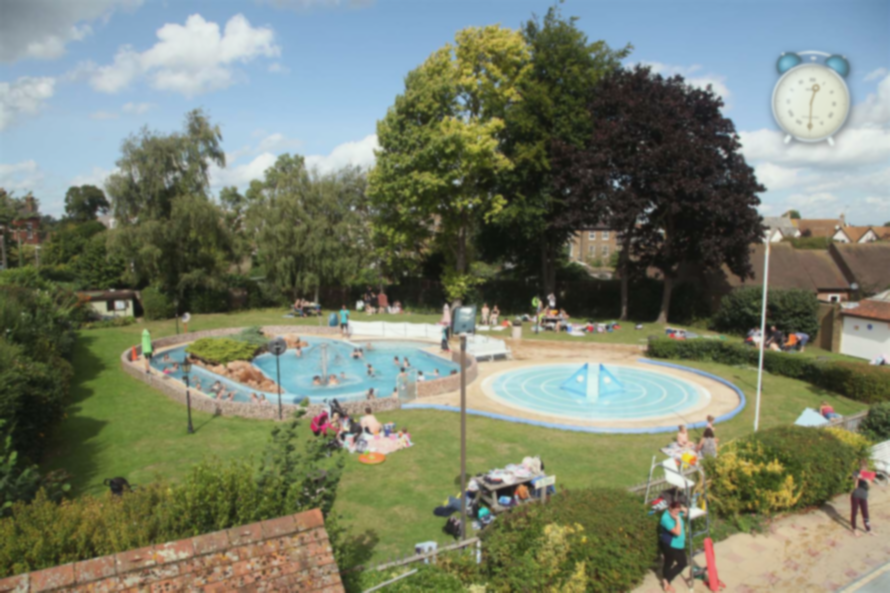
12:30
